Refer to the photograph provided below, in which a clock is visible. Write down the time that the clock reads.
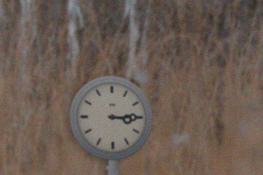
3:15
